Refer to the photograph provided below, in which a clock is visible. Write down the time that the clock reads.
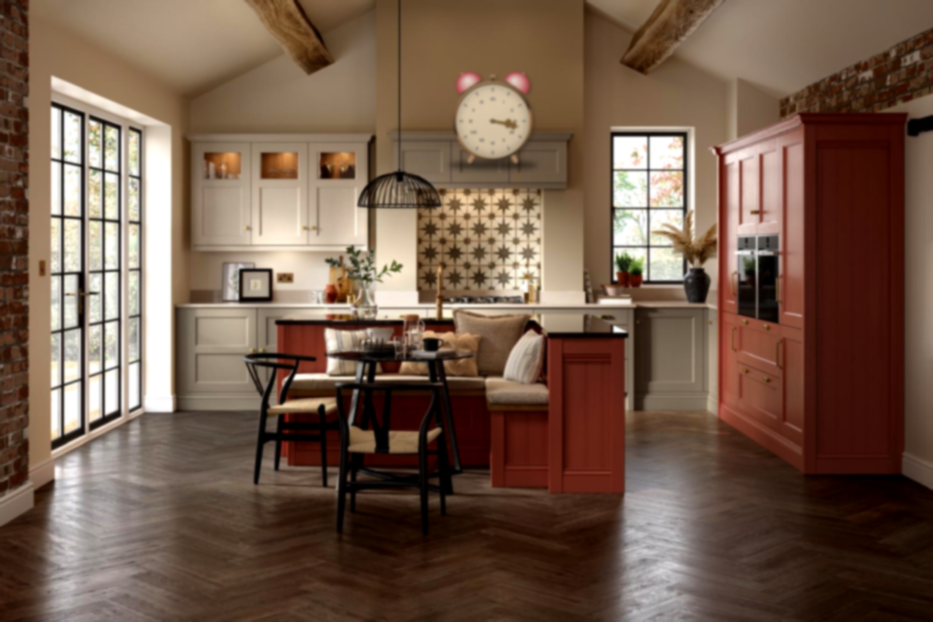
3:17
